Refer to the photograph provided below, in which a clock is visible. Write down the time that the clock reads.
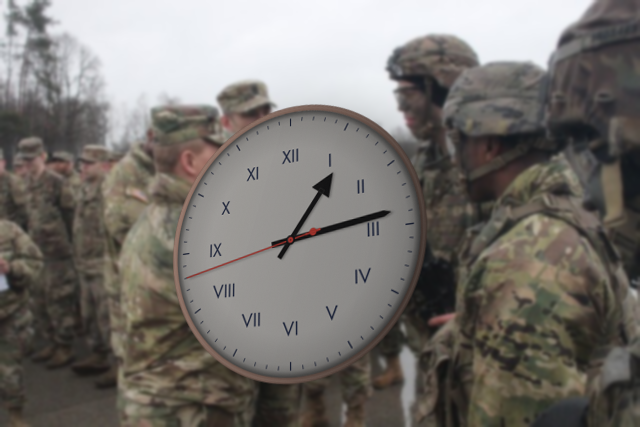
1:13:43
